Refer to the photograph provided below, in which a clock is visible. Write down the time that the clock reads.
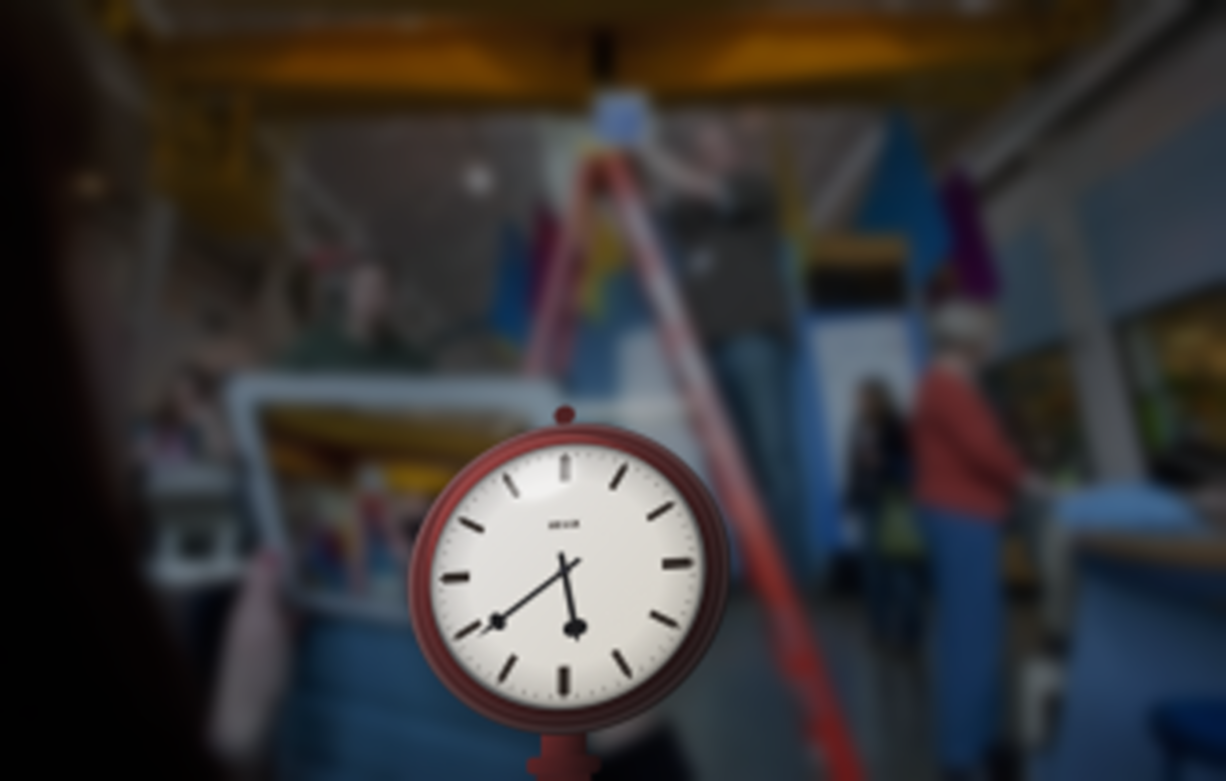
5:39
